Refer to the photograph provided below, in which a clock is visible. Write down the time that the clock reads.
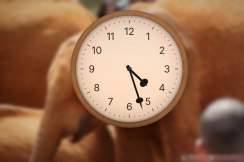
4:27
